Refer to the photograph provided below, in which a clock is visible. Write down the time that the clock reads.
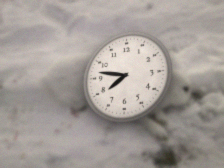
7:47
